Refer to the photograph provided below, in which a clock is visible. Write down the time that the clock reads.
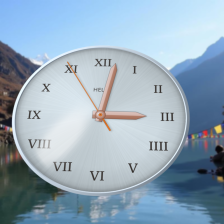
3:01:55
